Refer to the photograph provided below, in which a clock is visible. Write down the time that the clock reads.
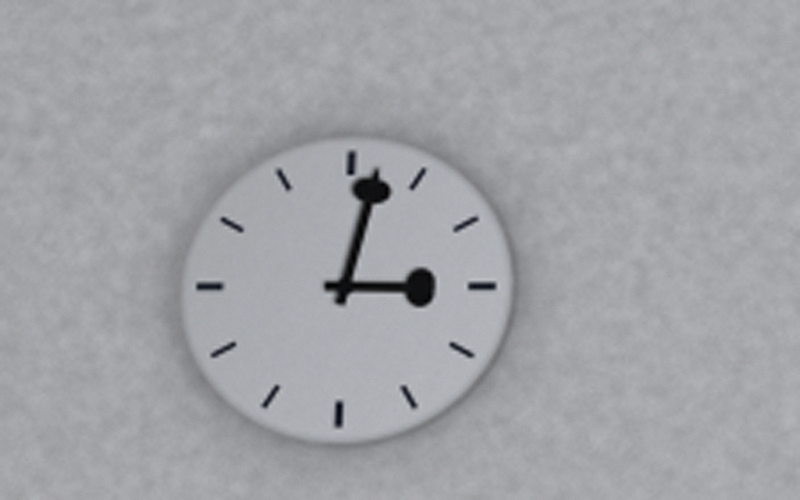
3:02
